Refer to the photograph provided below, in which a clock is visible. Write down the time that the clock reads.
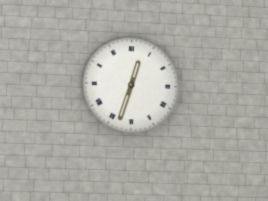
12:33
